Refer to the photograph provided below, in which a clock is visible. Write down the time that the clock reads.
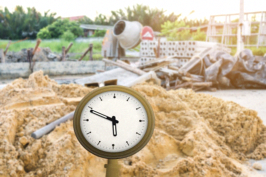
5:49
